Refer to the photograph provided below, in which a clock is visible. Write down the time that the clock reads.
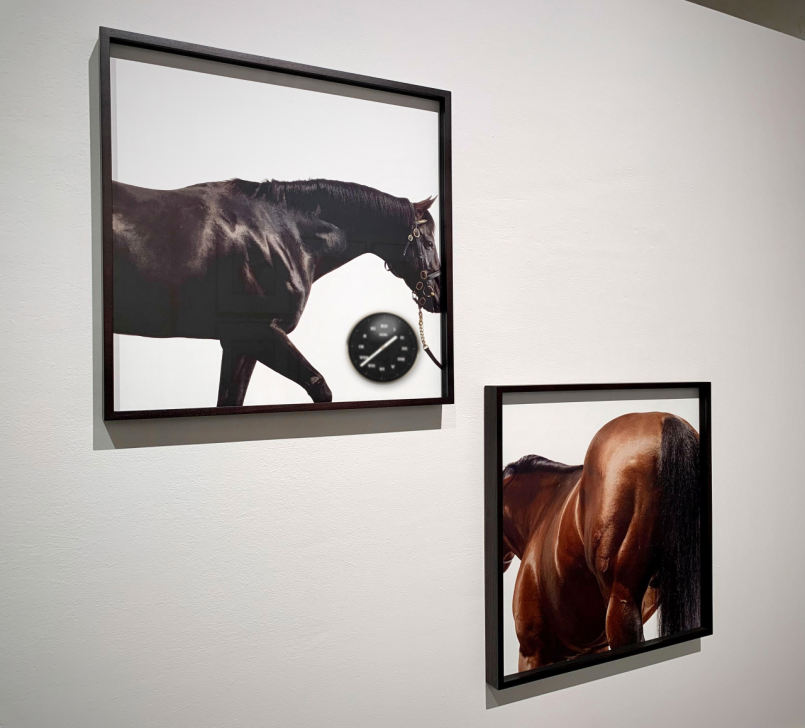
1:38
